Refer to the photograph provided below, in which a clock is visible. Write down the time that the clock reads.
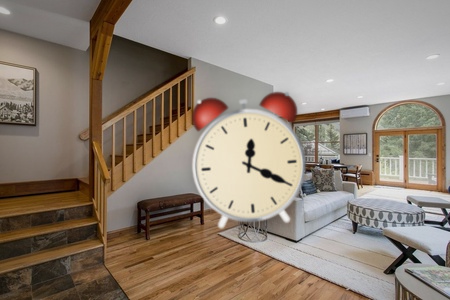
12:20
